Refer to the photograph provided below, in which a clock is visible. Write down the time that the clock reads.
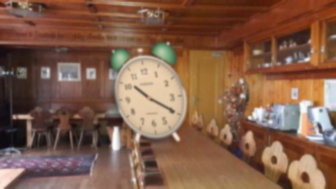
10:20
